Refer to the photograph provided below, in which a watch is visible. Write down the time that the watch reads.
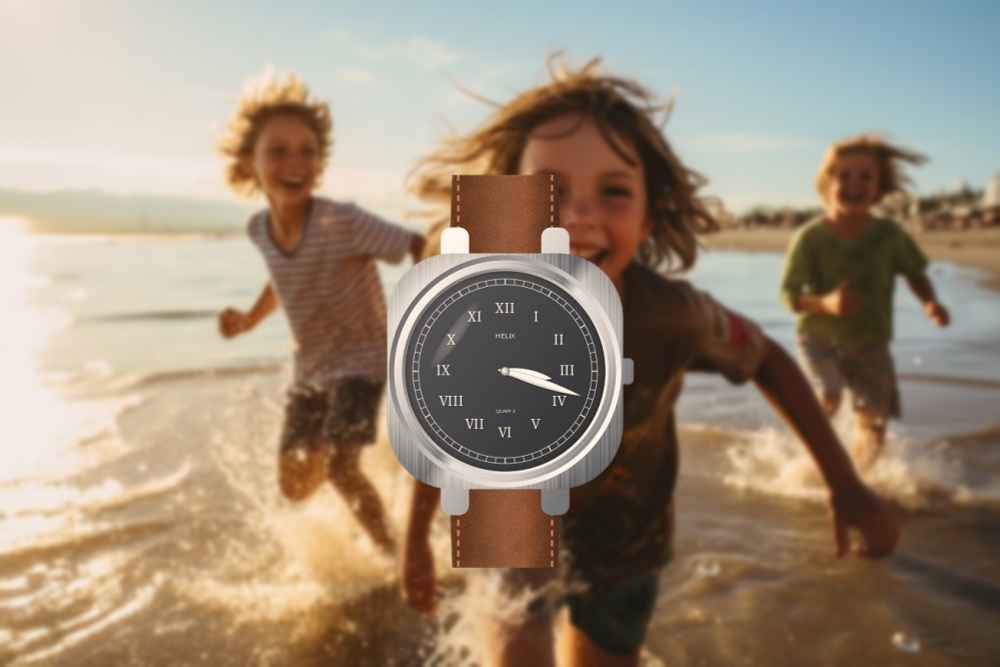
3:18
